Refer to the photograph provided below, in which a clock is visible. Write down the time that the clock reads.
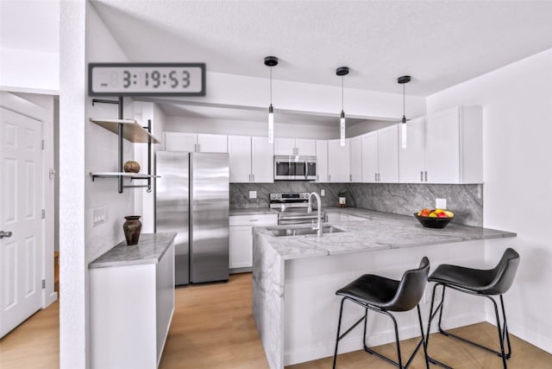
3:19:53
